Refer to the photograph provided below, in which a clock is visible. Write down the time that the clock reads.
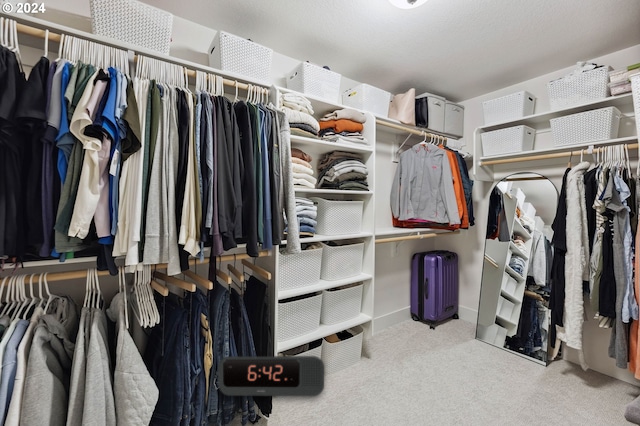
6:42
